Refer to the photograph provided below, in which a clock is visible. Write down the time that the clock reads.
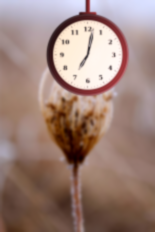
7:02
